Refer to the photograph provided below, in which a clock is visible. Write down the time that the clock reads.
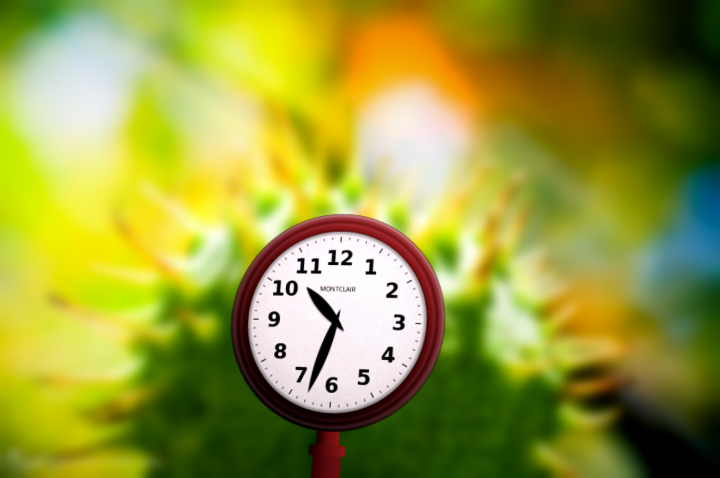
10:33
